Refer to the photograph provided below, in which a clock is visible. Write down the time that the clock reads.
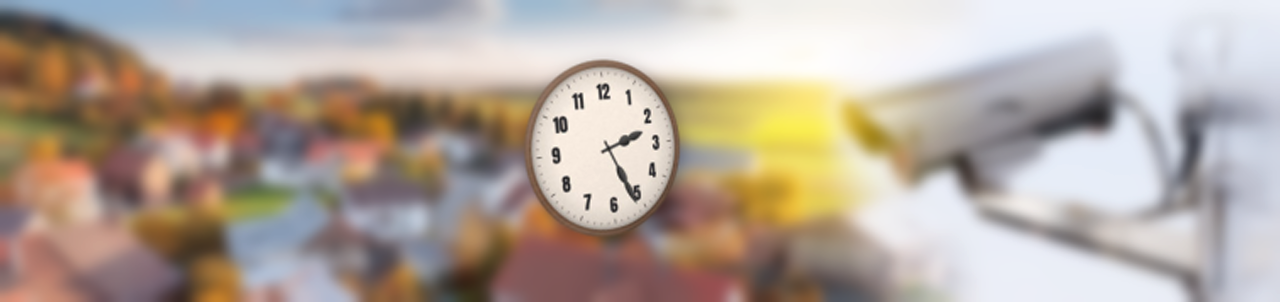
2:26
